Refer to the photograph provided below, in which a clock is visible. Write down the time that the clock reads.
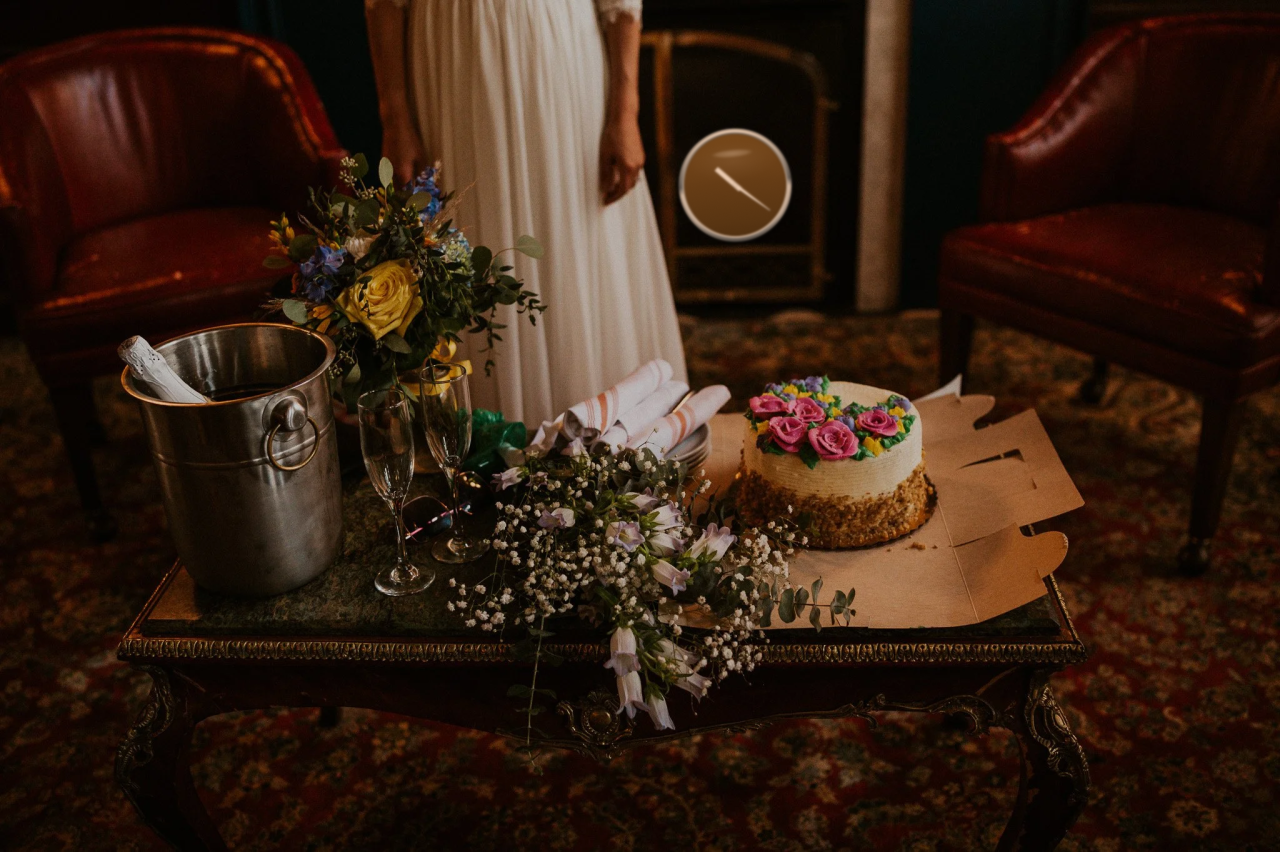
10:21
